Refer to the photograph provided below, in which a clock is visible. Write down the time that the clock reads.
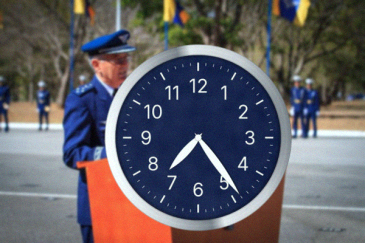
7:24
